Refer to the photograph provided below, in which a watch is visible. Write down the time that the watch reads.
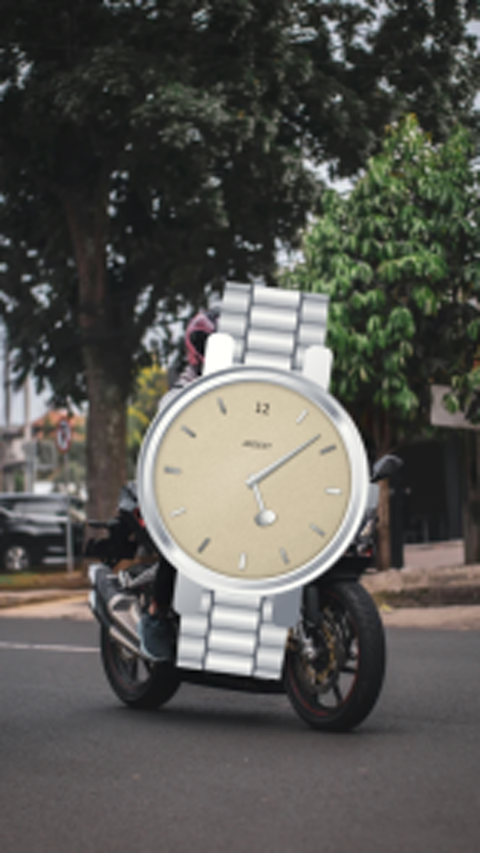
5:08
